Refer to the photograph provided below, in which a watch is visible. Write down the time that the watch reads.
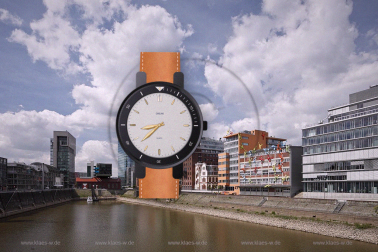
8:38
